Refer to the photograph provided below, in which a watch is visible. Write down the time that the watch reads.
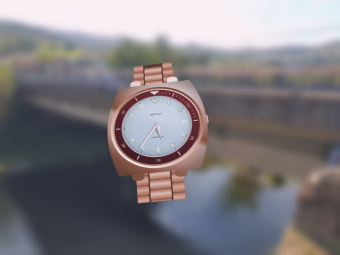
5:36
